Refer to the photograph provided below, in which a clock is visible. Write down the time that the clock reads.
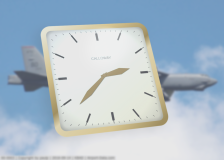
2:38
